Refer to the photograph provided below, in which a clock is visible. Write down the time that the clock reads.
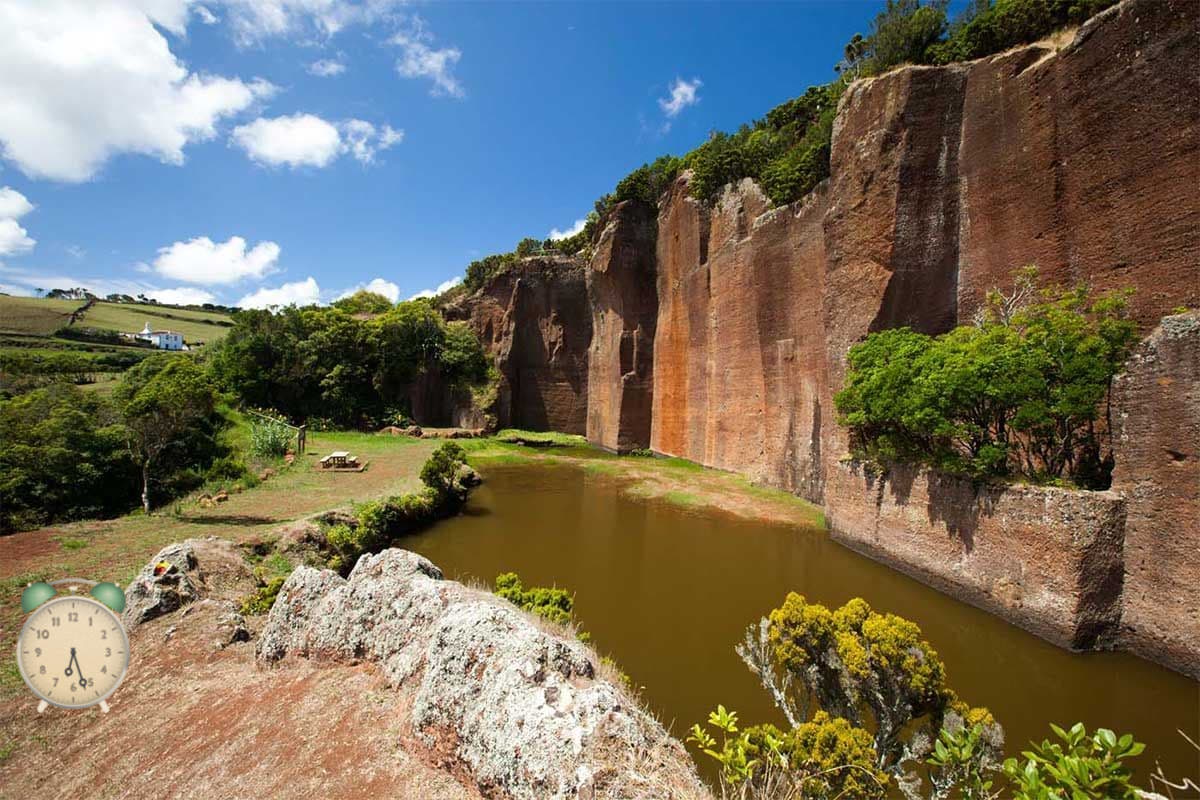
6:27
